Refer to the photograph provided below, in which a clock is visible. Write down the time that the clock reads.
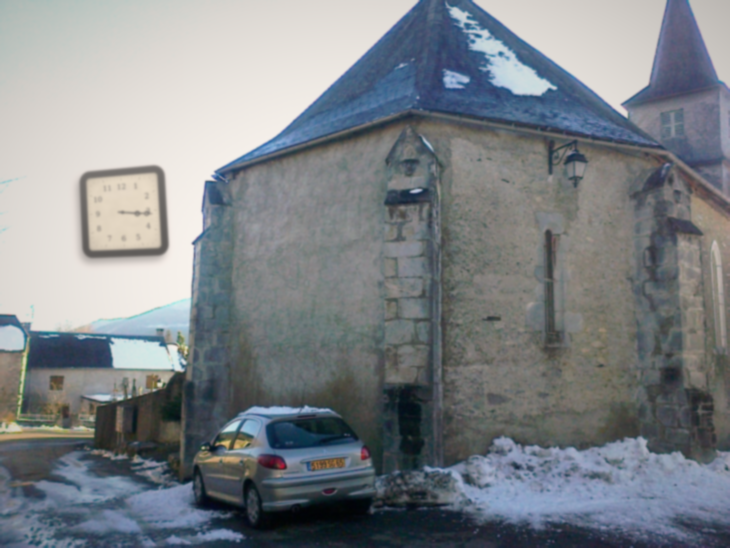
3:16
